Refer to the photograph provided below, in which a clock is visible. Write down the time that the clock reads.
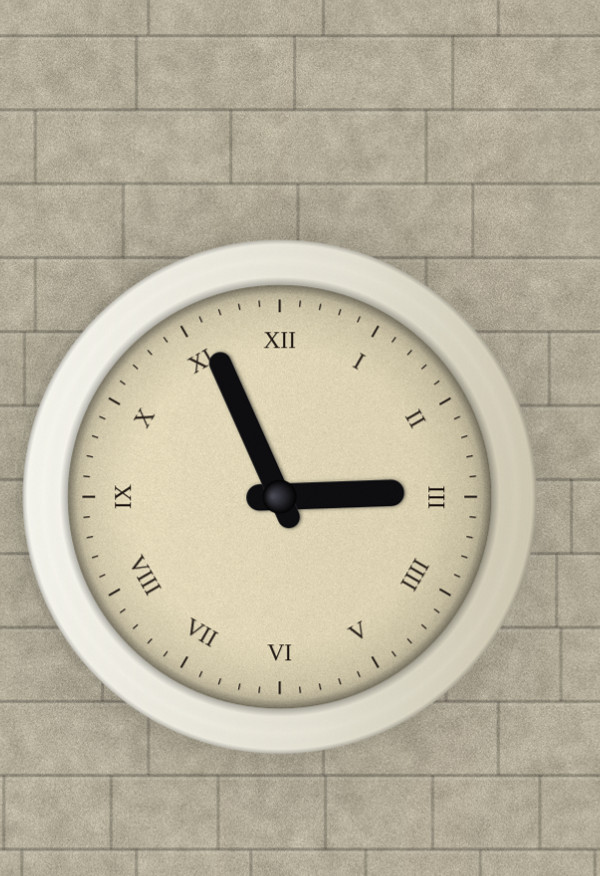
2:56
